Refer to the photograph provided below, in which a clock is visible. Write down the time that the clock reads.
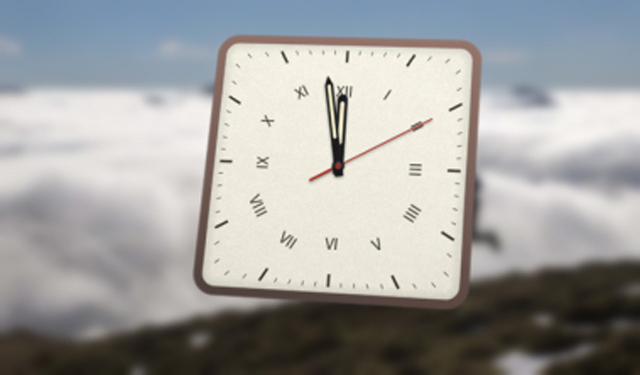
11:58:10
